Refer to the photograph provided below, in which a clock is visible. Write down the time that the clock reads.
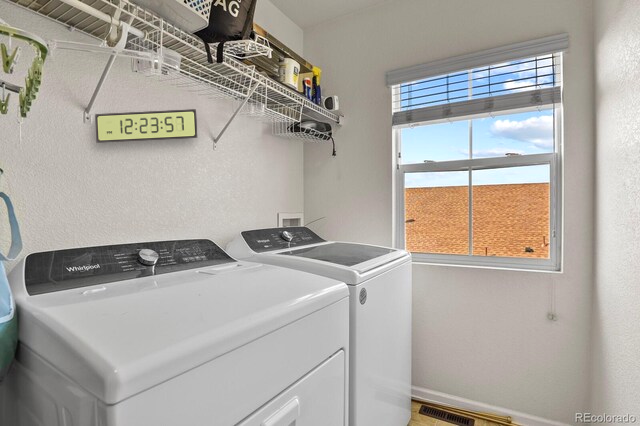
12:23:57
